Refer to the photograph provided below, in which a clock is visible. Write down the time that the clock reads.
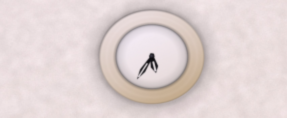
5:35
